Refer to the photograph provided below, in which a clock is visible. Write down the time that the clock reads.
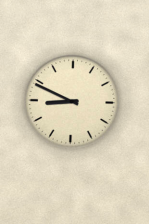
8:49
